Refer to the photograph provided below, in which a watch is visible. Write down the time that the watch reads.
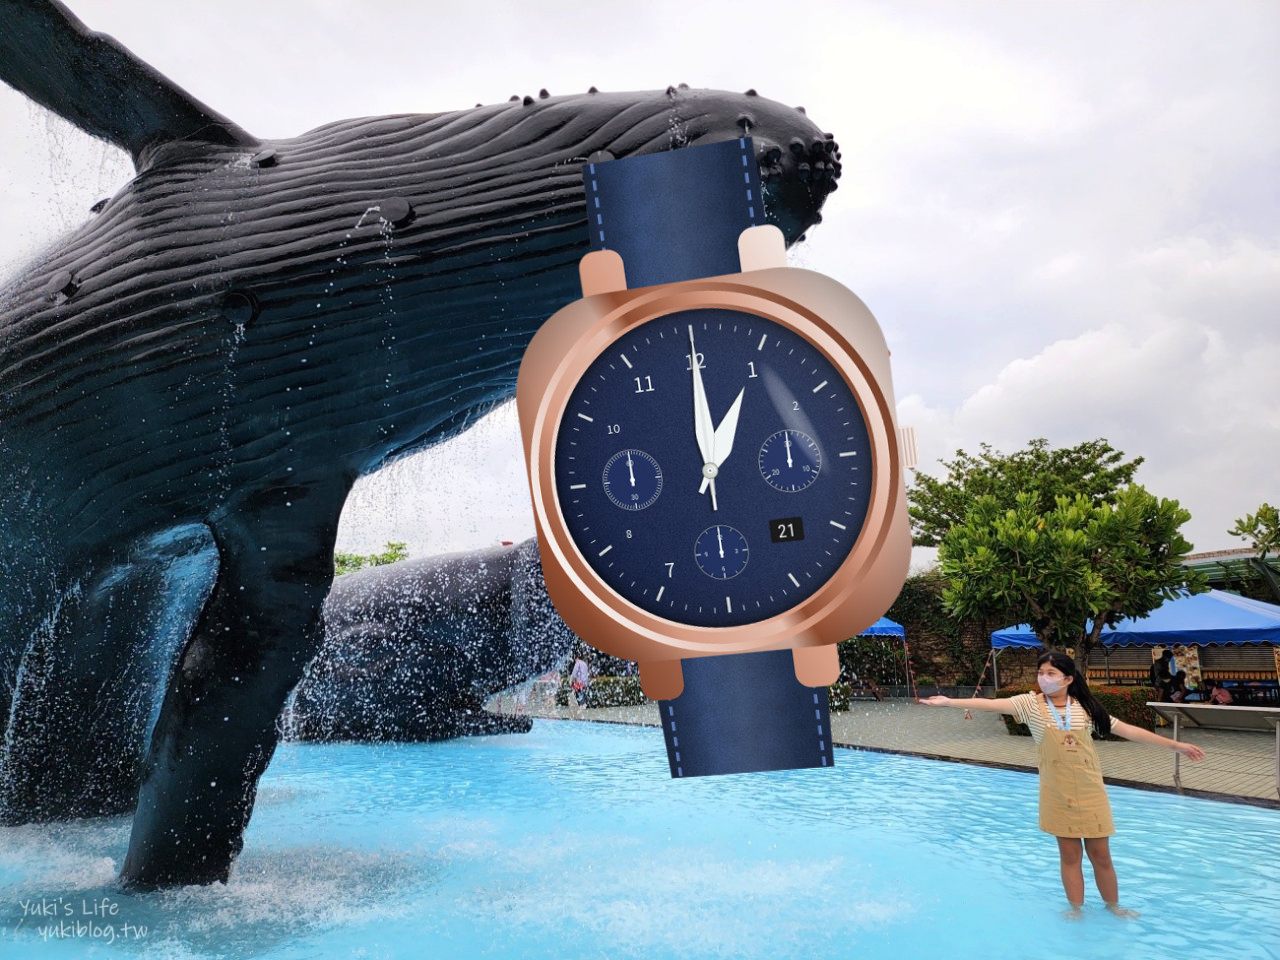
1:00
